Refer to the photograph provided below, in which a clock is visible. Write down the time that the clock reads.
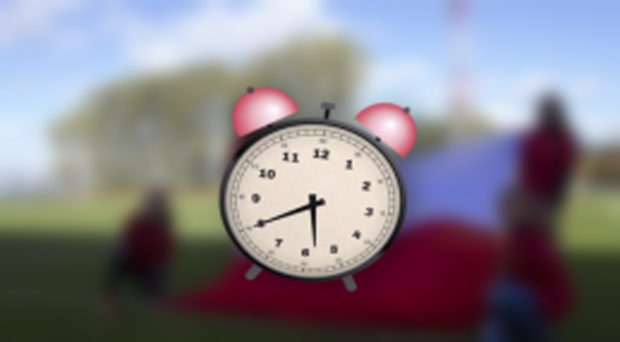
5:40
